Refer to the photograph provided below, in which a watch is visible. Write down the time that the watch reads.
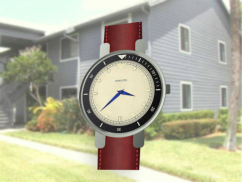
3:38
